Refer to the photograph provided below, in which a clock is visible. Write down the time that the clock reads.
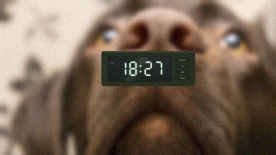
18:27
